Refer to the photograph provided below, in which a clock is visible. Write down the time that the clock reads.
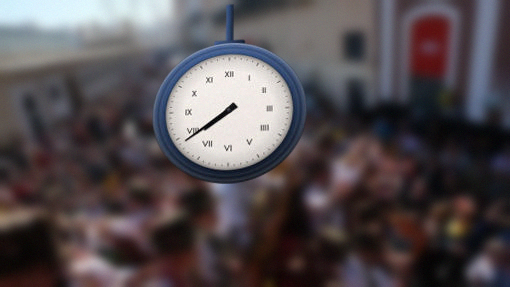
7:39
